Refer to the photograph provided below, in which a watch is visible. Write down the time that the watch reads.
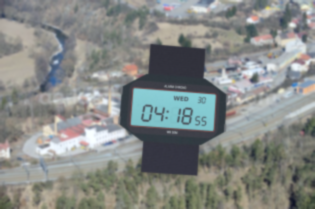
4:18
